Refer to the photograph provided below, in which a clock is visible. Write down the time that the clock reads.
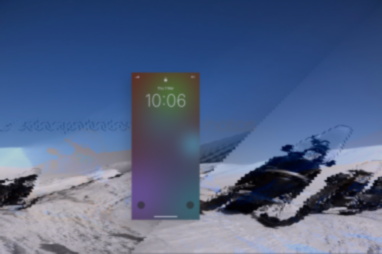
10:06
